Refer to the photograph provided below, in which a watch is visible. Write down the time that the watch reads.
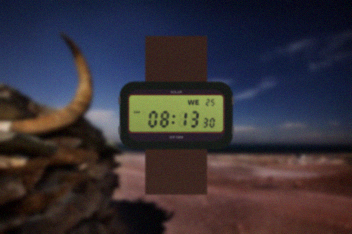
8:13:30
